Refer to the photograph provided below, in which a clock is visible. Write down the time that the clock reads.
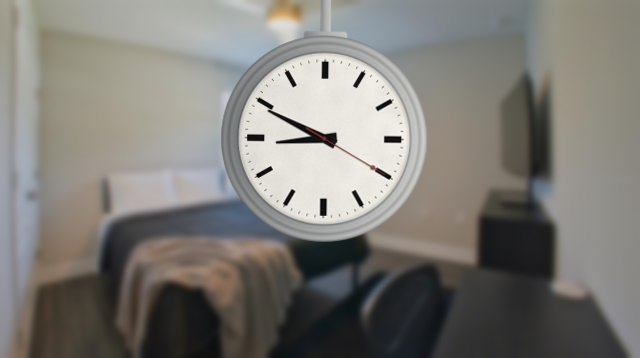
8:49:20
